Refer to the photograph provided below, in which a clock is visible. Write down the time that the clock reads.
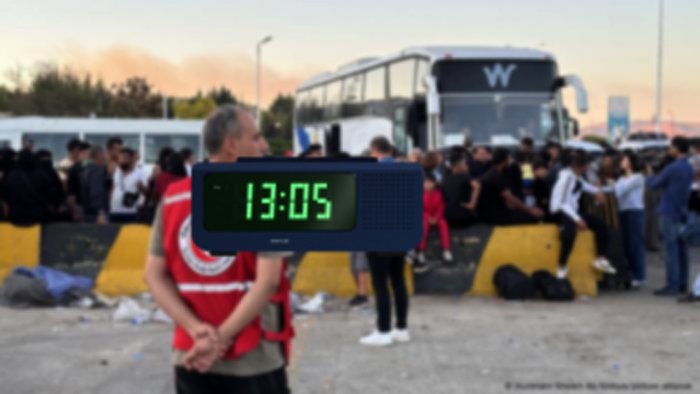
13:05
